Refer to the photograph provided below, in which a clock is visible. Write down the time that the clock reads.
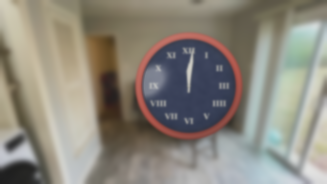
12:01
